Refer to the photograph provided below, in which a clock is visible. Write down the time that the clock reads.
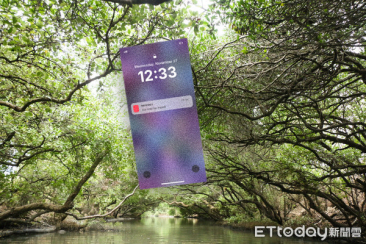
12:33
